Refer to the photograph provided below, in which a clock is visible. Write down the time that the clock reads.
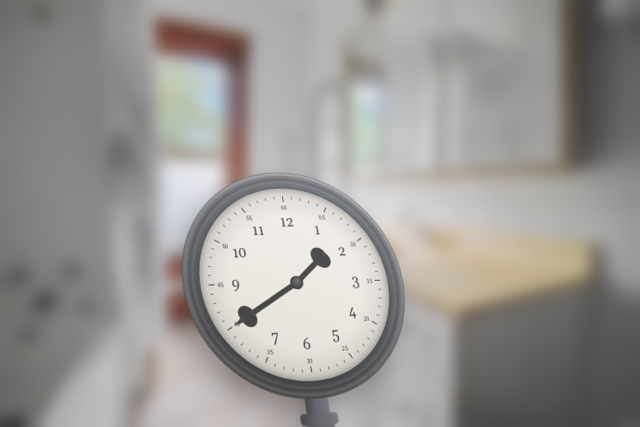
1:40
